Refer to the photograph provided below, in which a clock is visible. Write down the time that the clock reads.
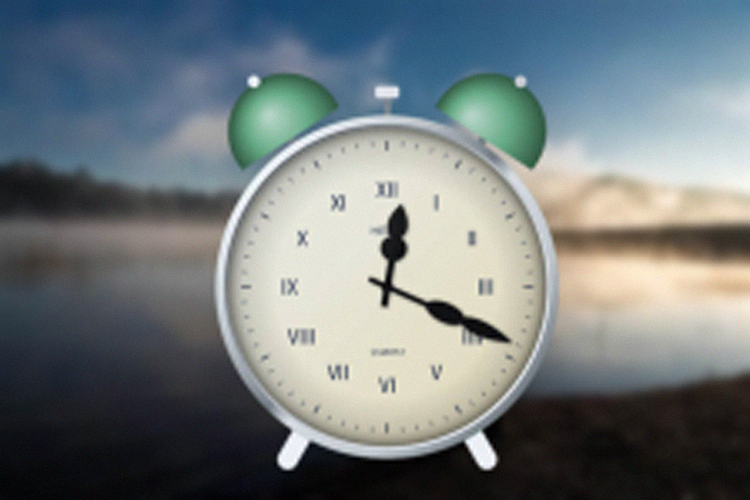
12:19
